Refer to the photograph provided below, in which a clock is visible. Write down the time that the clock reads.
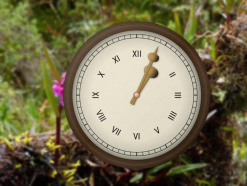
1:04
